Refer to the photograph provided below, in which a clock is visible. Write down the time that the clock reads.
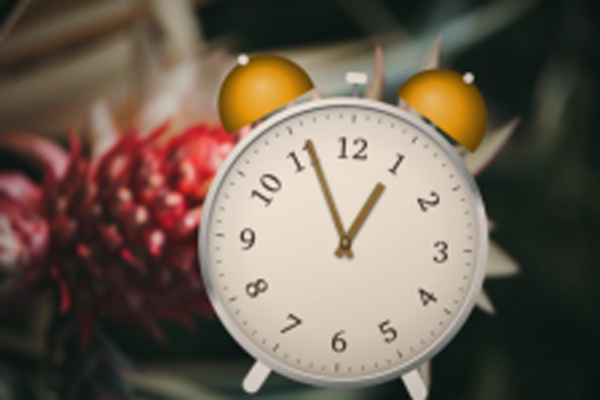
12:56
